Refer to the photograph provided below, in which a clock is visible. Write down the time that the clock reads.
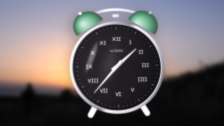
1:37
